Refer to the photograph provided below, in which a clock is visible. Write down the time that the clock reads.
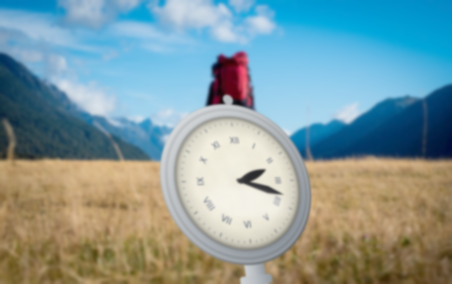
2:18
